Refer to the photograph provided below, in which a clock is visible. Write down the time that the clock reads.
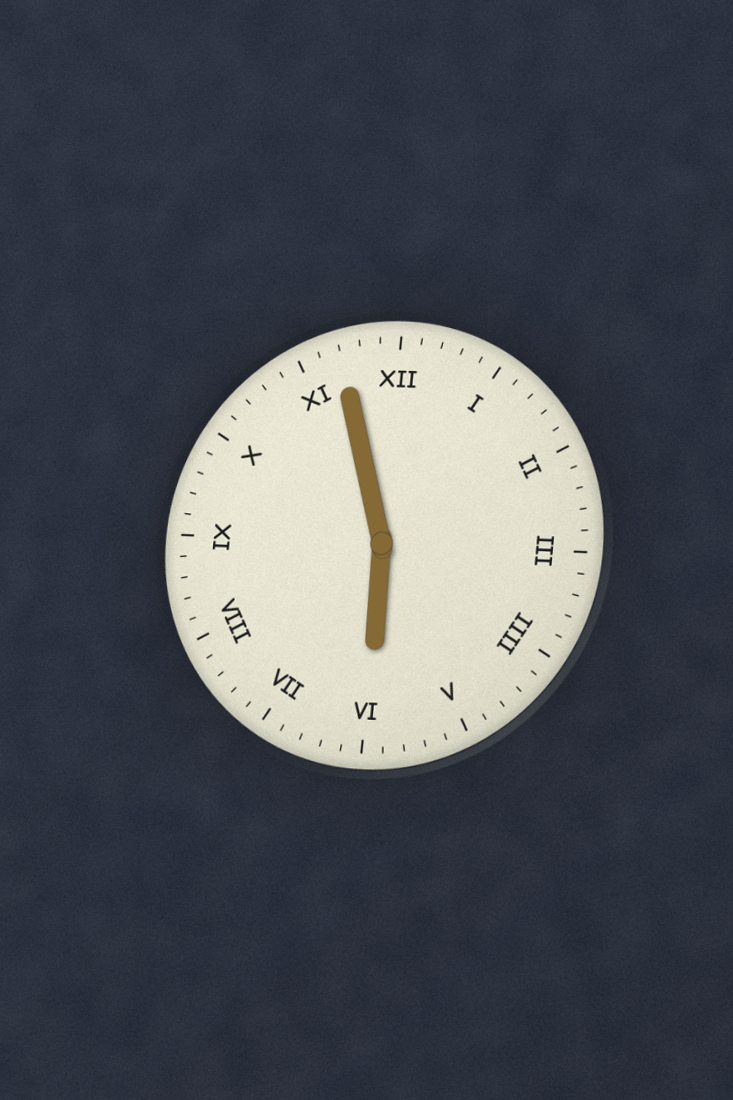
5:57
